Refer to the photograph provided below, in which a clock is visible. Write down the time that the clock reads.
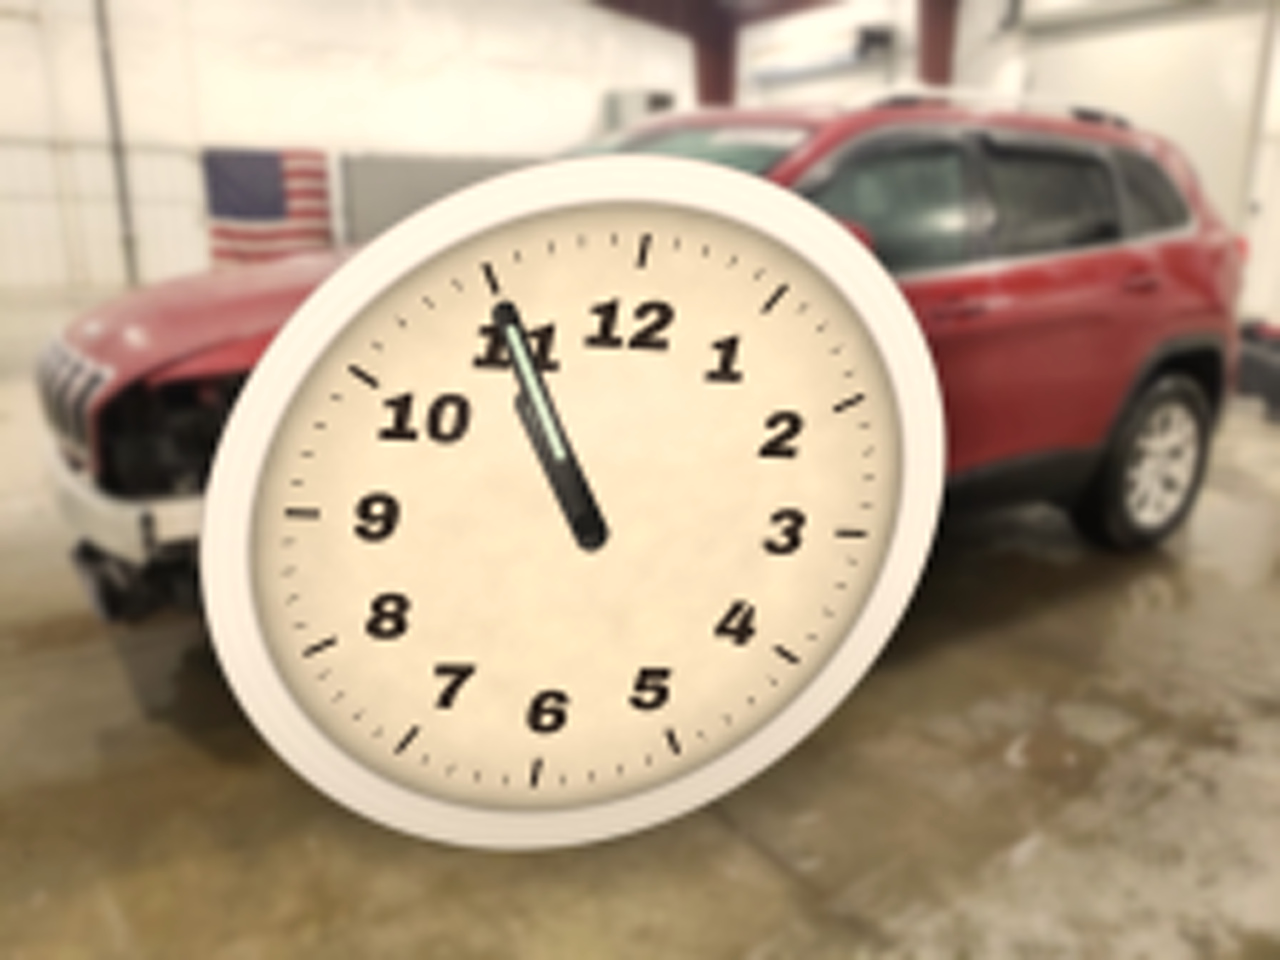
10:55
